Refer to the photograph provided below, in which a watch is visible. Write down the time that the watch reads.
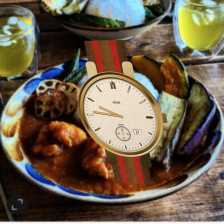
9:46
